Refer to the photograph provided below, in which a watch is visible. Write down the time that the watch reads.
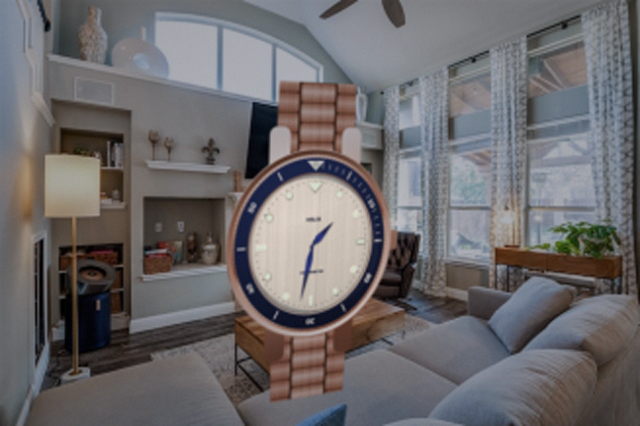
1:32
